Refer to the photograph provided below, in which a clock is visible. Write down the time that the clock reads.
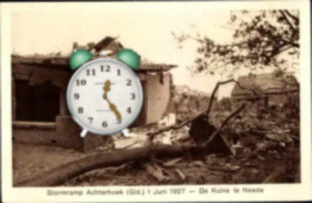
12:24
